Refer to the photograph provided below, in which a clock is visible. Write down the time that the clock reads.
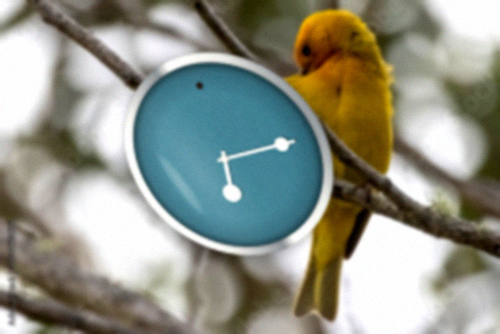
6:14
